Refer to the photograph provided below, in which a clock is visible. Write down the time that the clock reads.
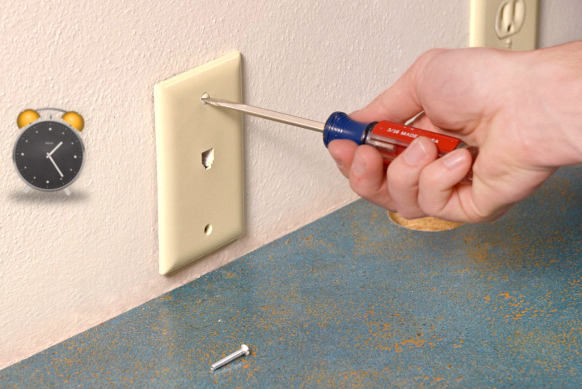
1:24
